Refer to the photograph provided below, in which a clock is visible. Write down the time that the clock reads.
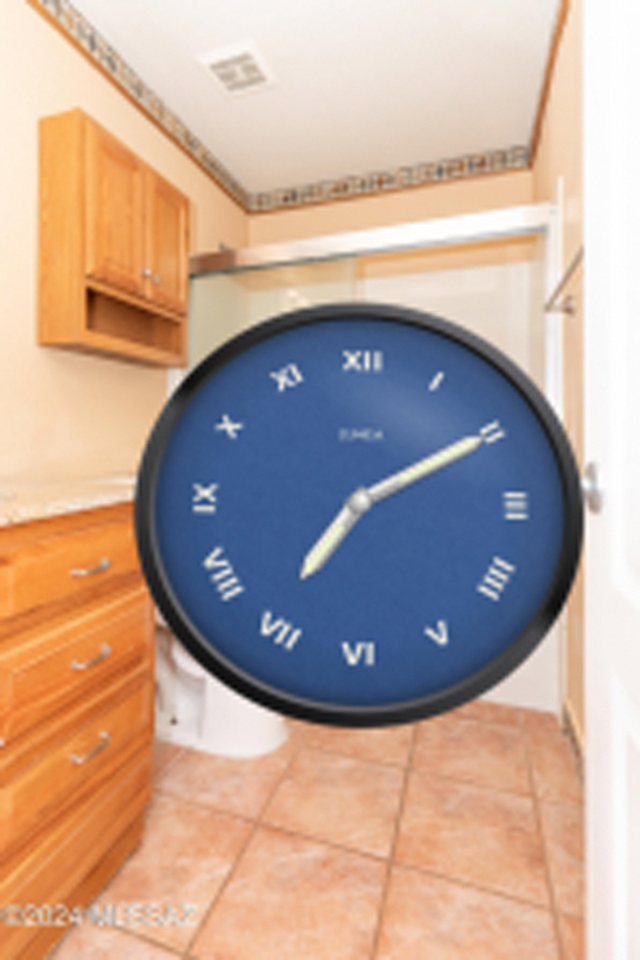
7:10
